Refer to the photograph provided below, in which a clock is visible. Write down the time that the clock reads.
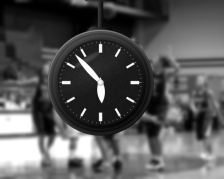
5:53
